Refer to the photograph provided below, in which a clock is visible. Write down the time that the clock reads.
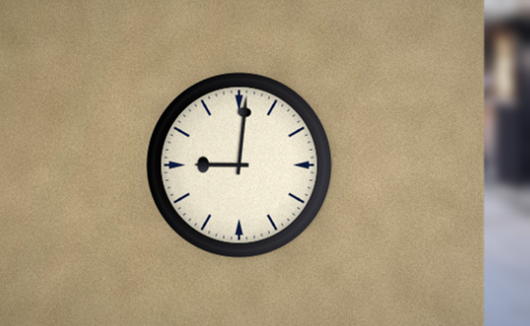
9:01
